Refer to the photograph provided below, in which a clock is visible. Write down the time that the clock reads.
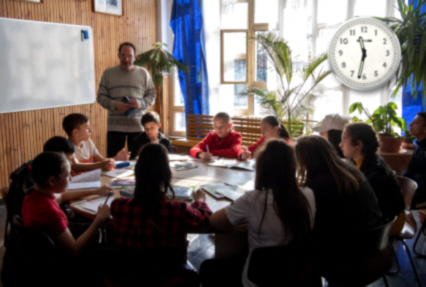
11:32
